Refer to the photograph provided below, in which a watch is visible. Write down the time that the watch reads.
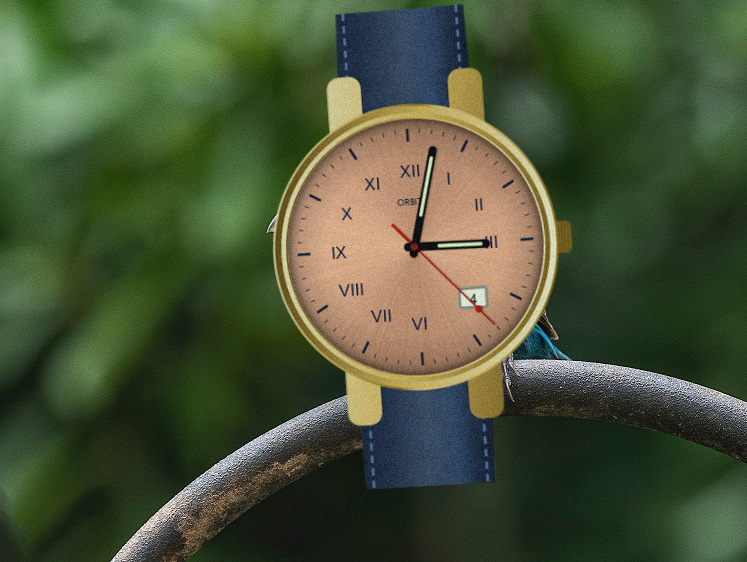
3:02:23
